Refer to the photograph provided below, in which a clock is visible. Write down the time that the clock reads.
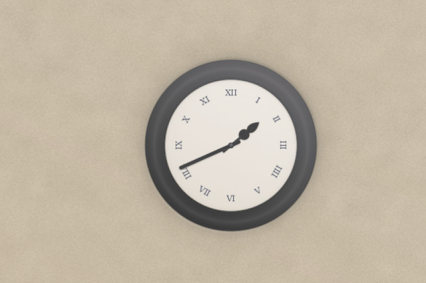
1:41
